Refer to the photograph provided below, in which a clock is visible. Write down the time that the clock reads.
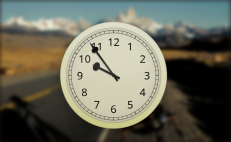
9:54
